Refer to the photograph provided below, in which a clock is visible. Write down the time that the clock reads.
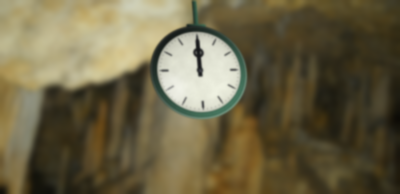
12:00
